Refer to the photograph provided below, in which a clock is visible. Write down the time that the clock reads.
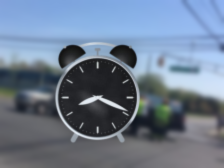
8:19
